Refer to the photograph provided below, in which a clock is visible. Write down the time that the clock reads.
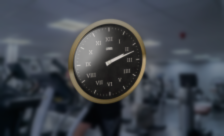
2:12
